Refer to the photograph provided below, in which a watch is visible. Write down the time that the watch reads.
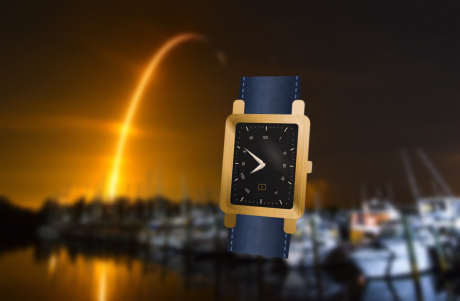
7:51
